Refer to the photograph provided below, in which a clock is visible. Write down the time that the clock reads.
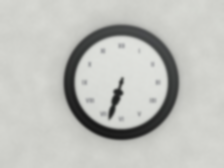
6:33
